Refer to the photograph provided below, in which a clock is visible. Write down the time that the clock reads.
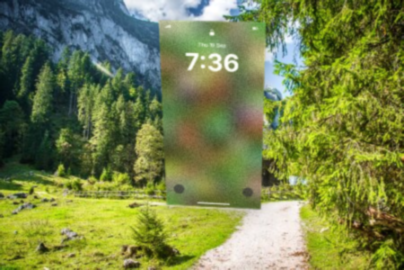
7:36
